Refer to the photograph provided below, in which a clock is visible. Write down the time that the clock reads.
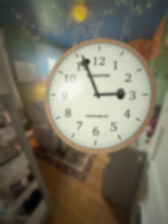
2:56
